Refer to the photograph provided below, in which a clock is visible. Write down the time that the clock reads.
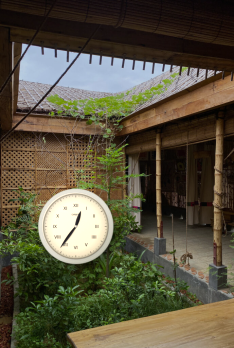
12:36
